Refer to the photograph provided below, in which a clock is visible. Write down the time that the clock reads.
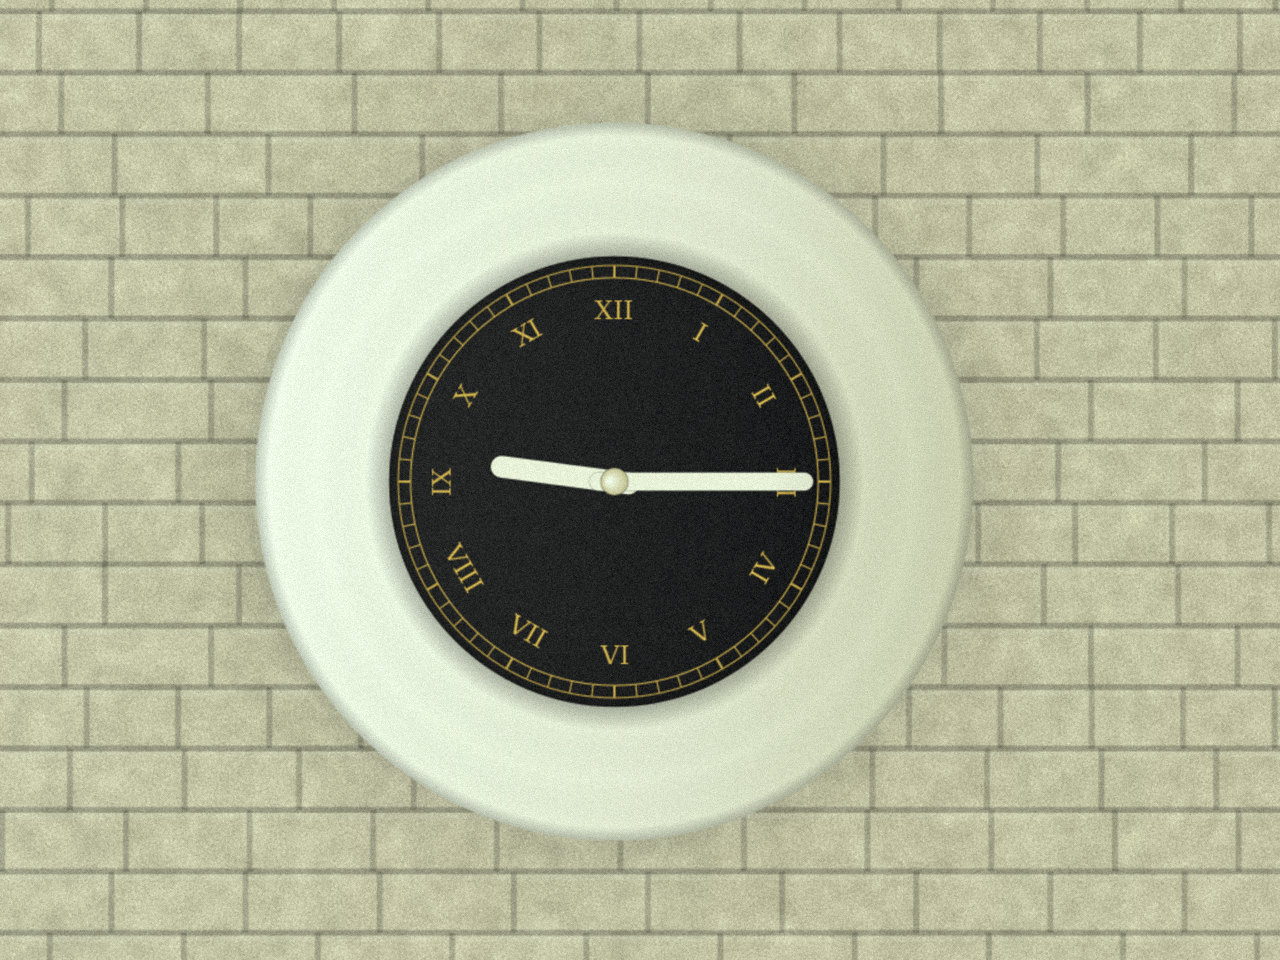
9:15
